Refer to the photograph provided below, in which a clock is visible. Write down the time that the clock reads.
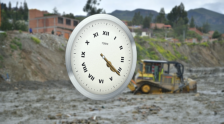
4:21
